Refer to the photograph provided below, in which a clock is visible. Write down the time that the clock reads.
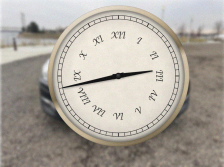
2:43
